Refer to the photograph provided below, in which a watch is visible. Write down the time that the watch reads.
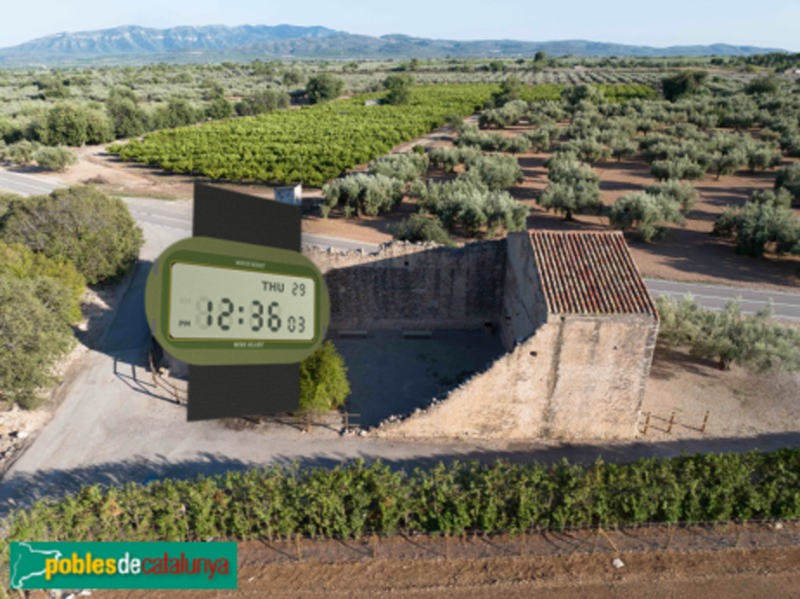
12:36:03
